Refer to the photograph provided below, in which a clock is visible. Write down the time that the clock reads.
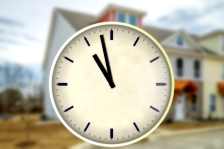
10:58
